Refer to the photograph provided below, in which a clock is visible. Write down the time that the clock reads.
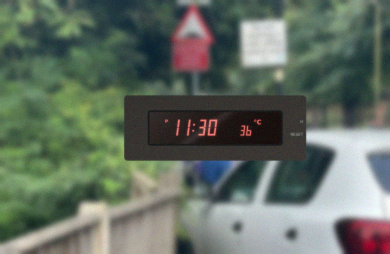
11:30
